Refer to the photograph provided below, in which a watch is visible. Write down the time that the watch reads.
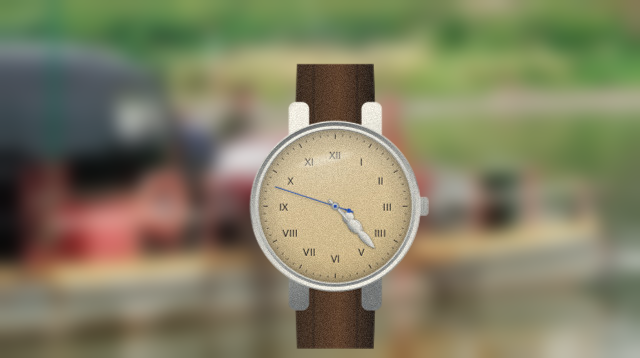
4:22:48
